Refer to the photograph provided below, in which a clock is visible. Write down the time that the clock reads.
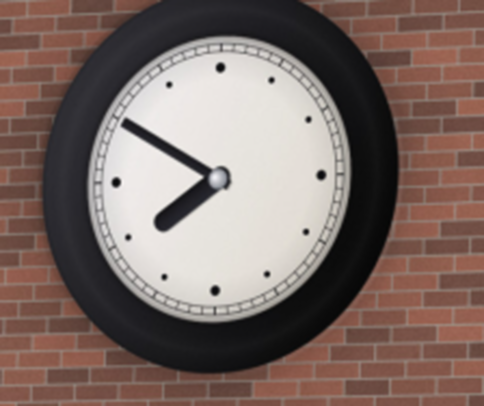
7:50
